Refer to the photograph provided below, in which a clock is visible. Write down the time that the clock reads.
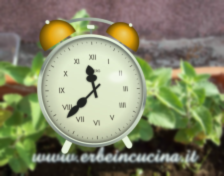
11:38
